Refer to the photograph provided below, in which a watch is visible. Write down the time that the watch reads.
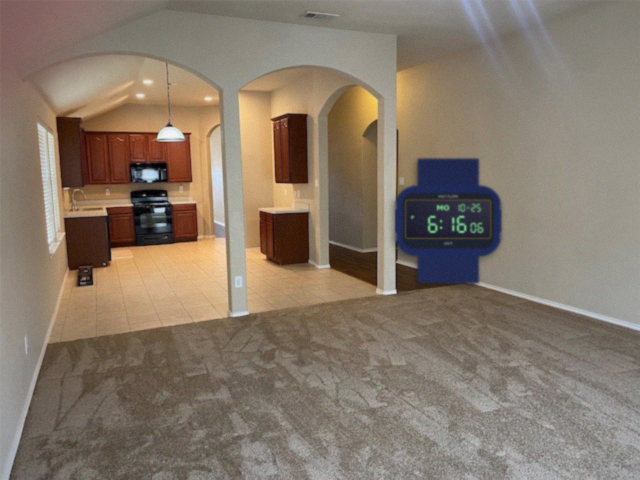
6:16:06
